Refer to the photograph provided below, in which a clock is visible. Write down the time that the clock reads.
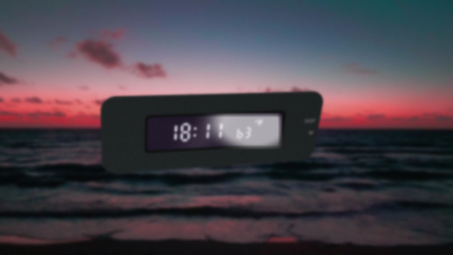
18:11
